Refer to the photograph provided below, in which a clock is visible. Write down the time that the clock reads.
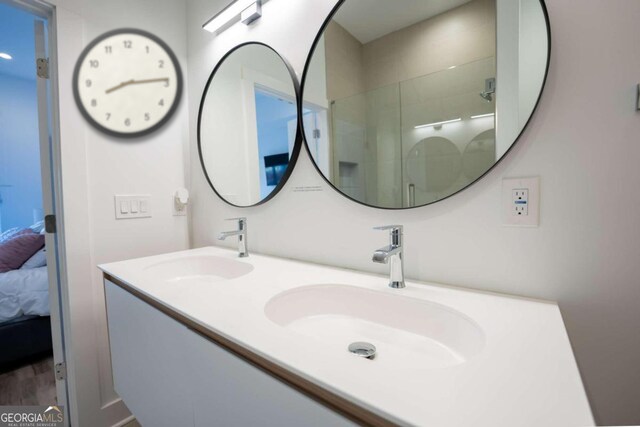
8:14
